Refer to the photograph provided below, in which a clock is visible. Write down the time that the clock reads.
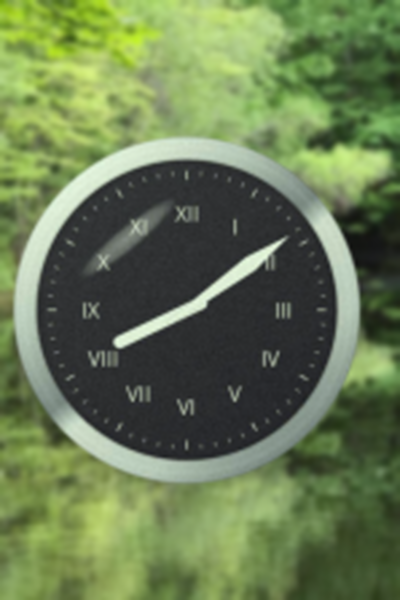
8:09
